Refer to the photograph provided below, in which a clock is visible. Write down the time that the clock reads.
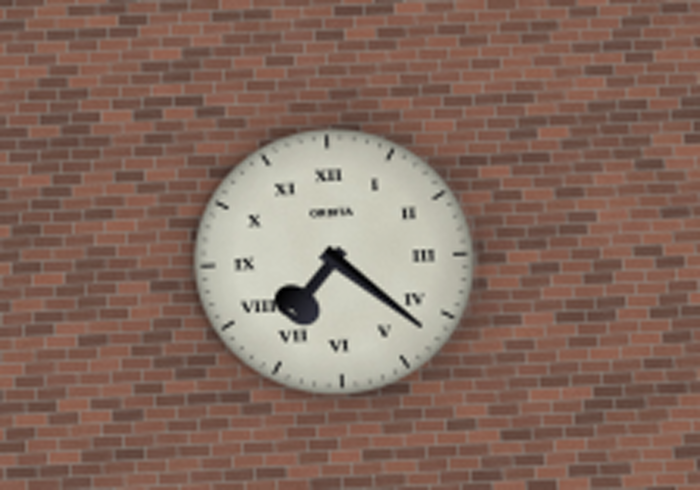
7:22
